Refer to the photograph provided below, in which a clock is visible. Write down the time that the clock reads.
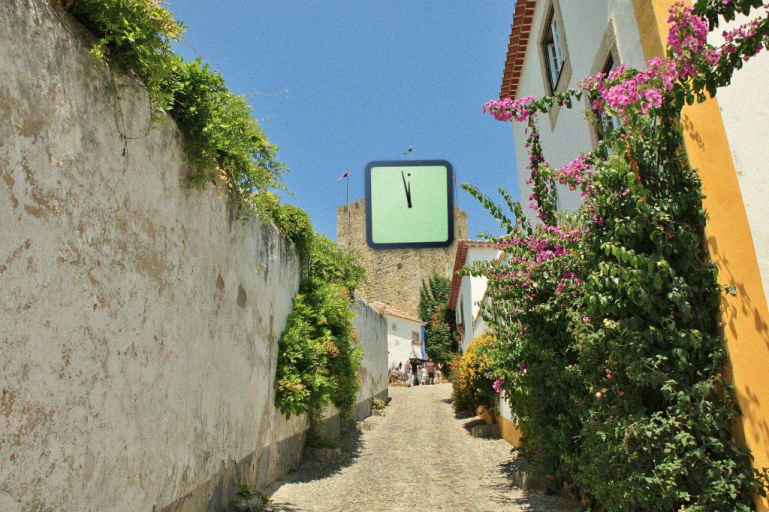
11:58
